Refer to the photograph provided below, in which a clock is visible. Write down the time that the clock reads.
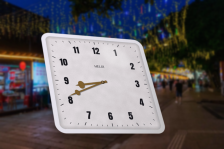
8:41
